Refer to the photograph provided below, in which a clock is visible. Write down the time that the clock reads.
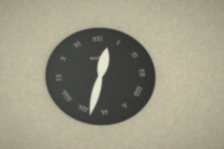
12:33
